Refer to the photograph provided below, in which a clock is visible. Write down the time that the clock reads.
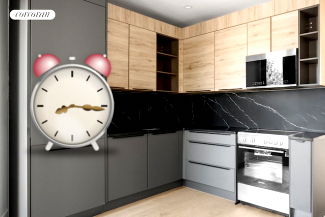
8:16
